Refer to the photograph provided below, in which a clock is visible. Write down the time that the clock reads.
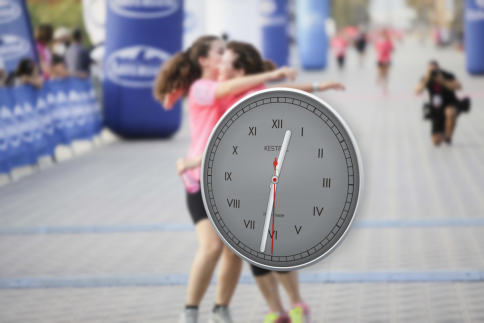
12:31:30
